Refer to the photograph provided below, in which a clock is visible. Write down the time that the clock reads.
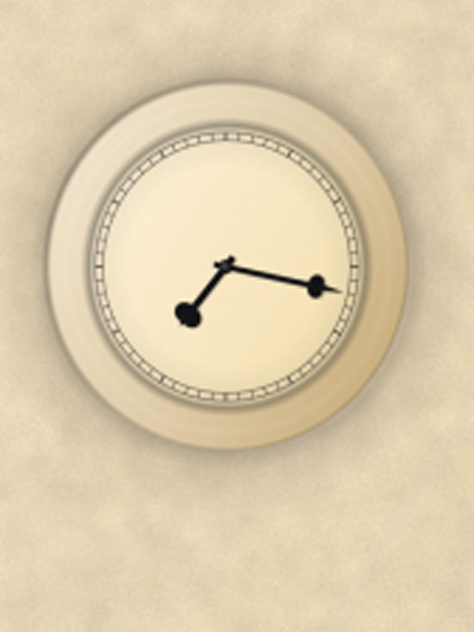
7:17
